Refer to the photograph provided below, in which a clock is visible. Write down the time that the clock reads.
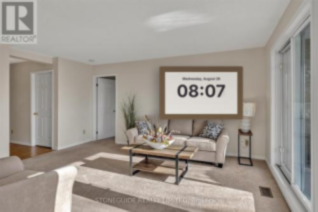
8:07
